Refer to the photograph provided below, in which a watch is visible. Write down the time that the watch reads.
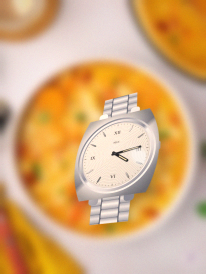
4:14
